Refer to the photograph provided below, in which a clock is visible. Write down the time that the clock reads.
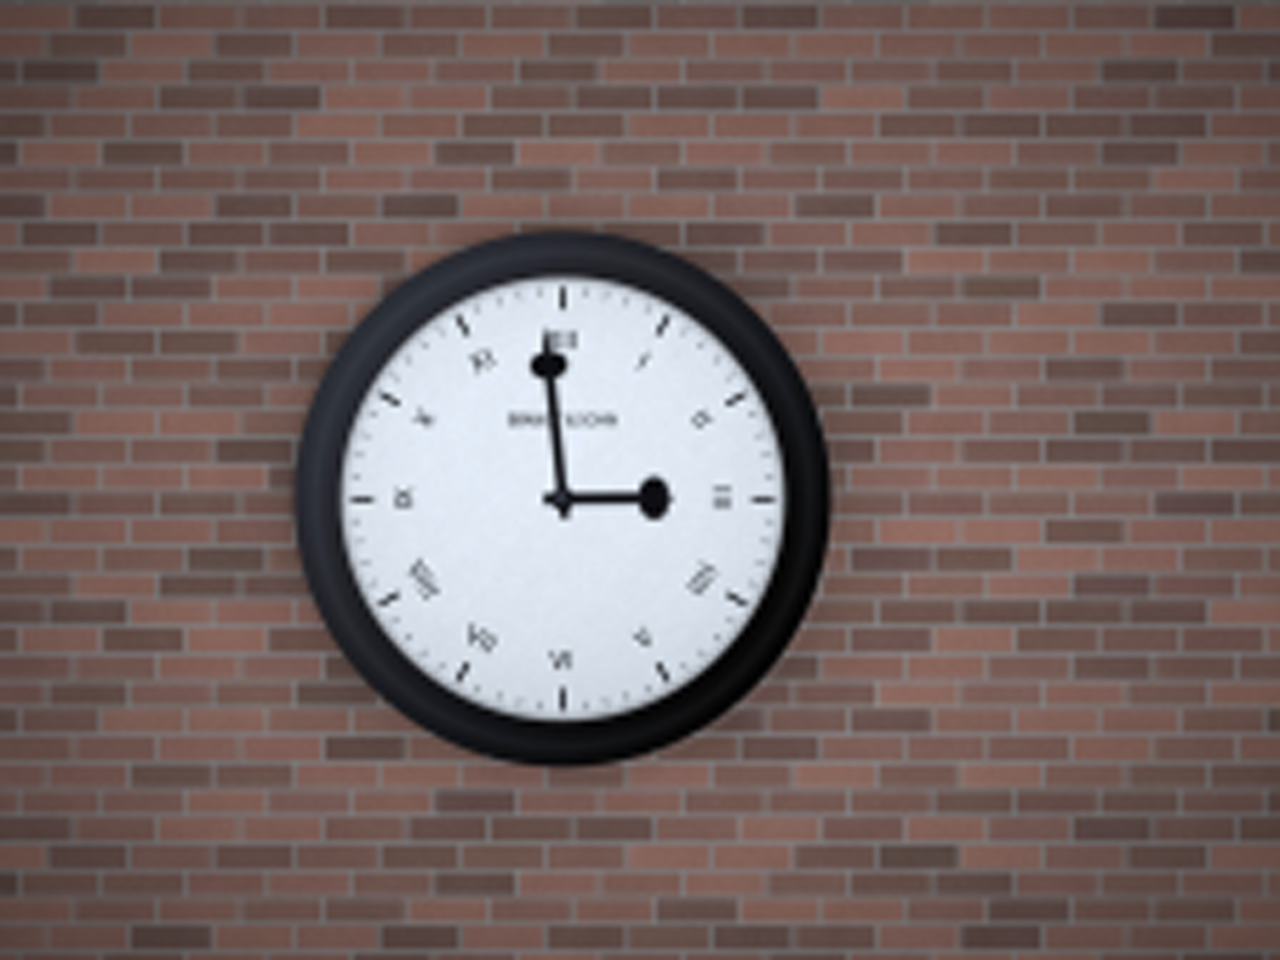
2:59
